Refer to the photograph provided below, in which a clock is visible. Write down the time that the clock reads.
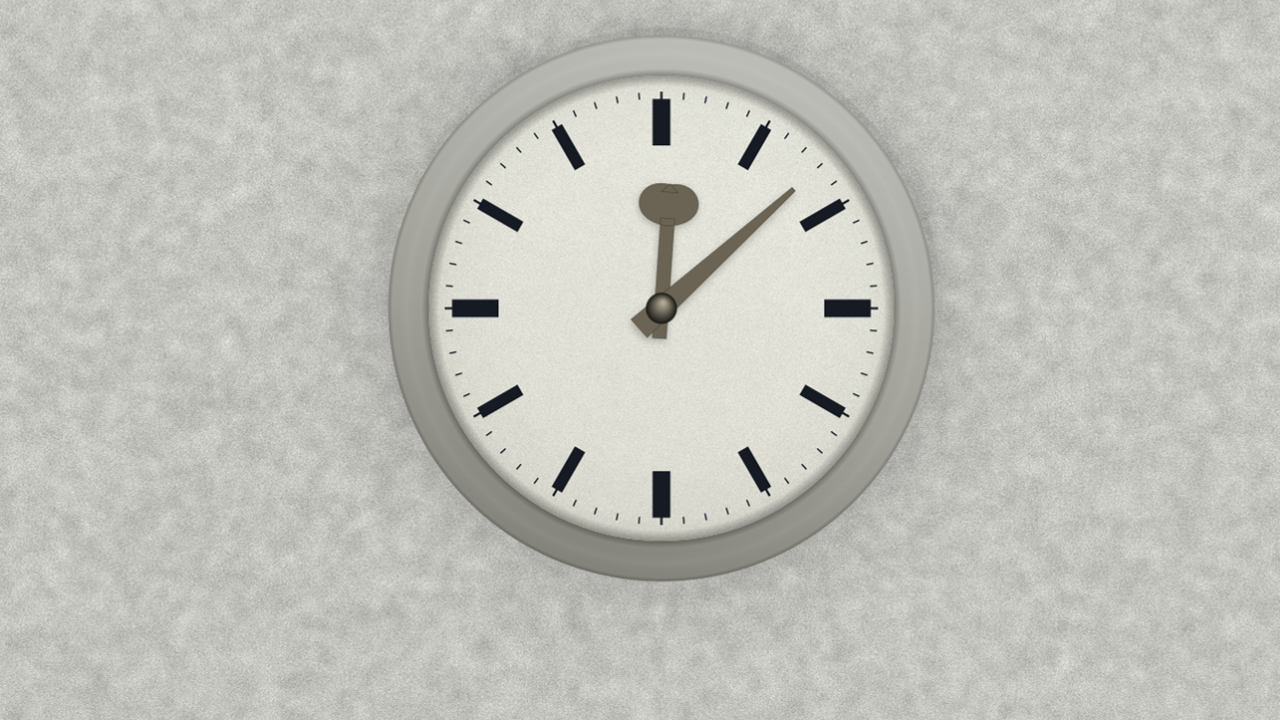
12:08
